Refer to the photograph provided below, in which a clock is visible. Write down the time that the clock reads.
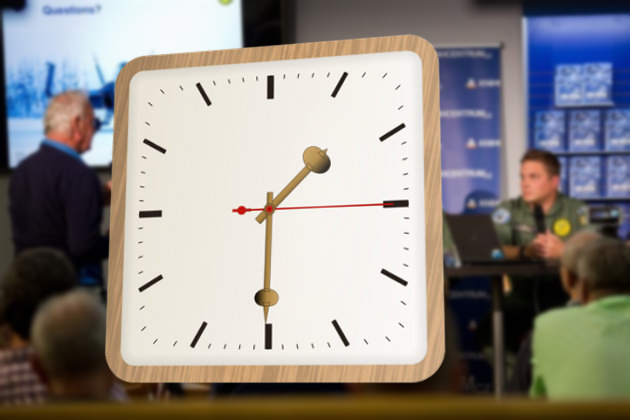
1:30:15
